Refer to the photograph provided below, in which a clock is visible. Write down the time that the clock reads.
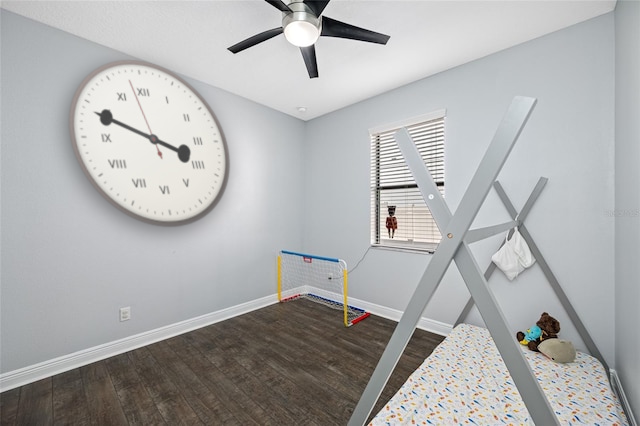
3:48:58
